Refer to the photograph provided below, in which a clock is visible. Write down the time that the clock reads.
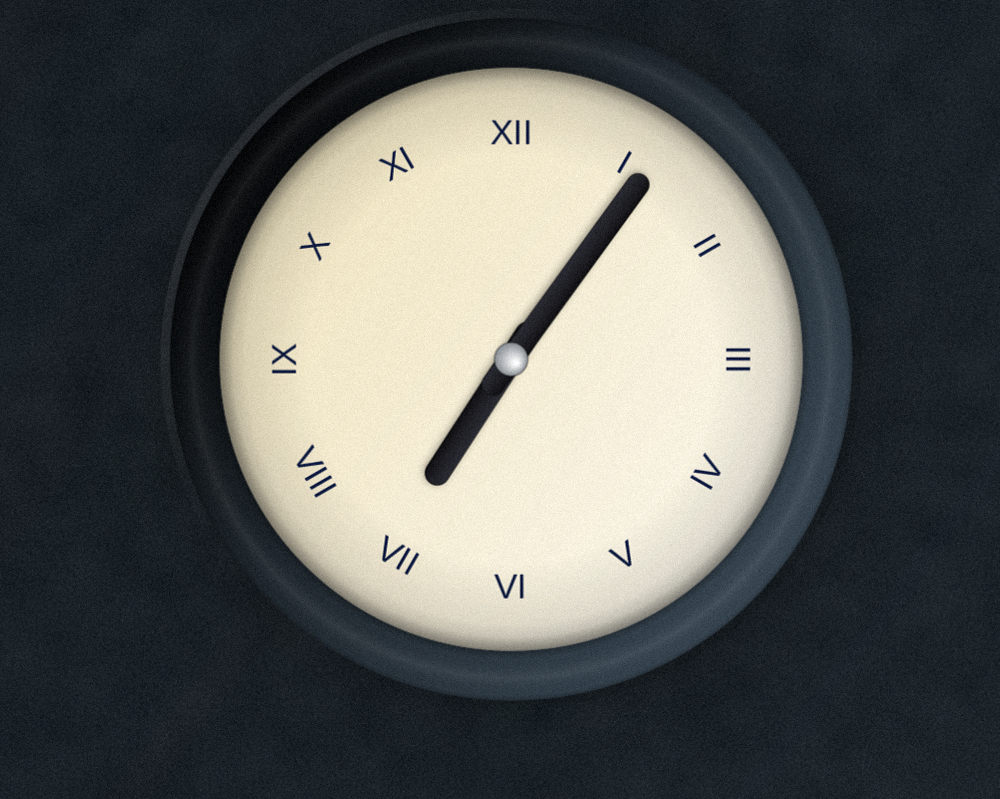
7:06
